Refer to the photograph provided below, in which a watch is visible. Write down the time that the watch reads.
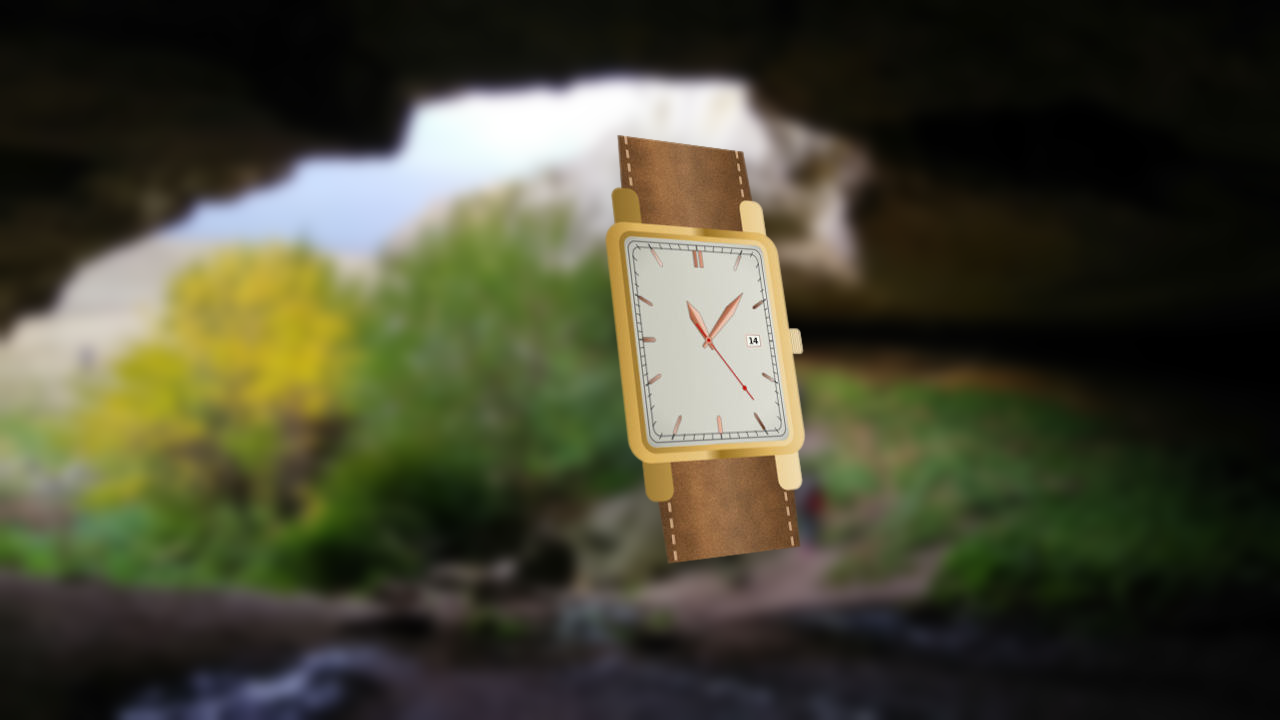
11:07:24
